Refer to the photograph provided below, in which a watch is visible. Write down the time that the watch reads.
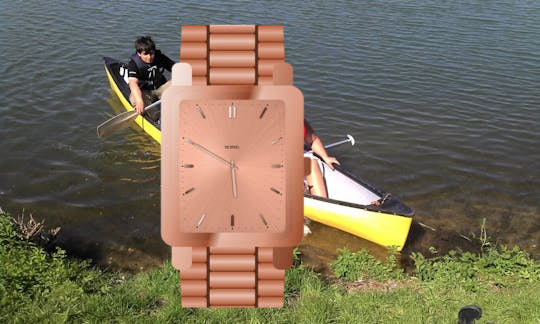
5:50
